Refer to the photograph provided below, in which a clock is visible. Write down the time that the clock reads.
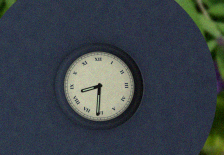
8:31
